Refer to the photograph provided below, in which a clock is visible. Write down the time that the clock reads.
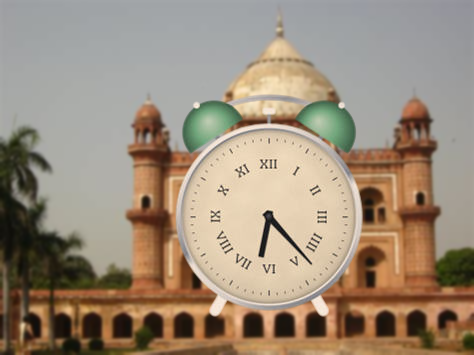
6:23
